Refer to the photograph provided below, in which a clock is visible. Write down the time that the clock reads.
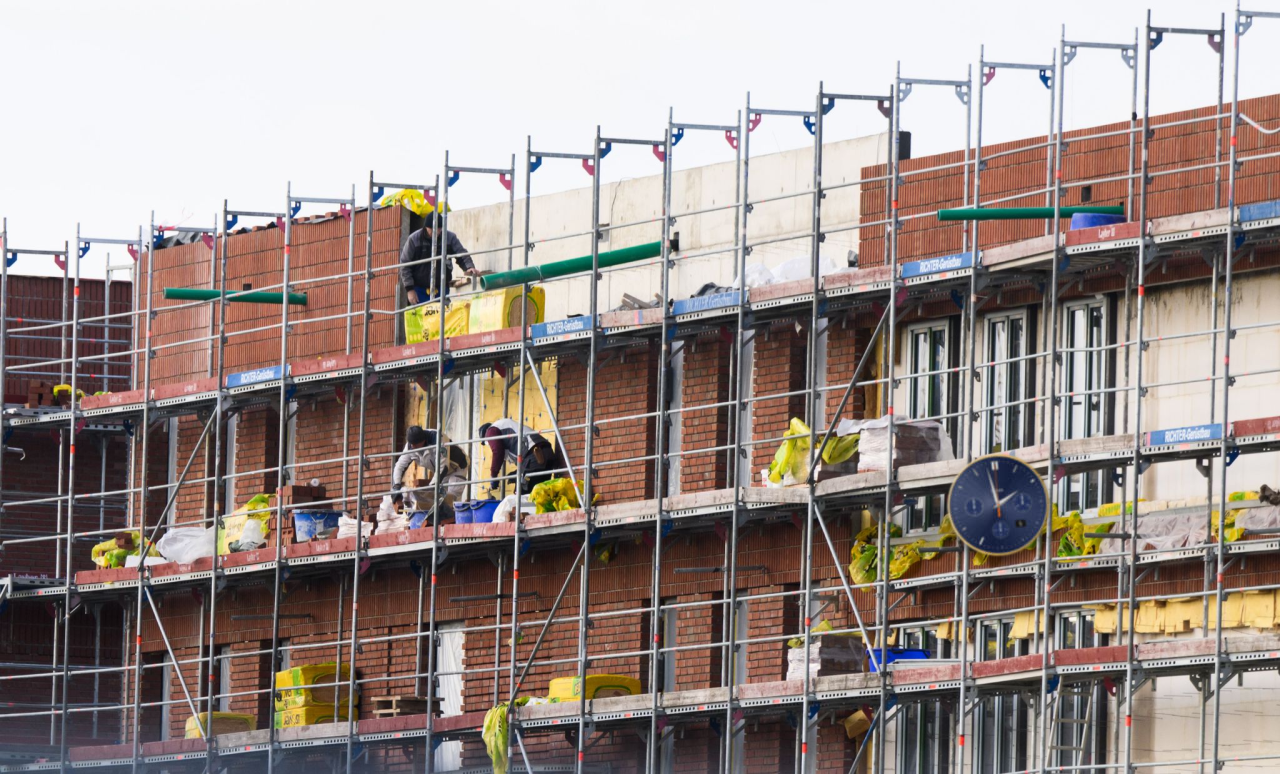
1:58
